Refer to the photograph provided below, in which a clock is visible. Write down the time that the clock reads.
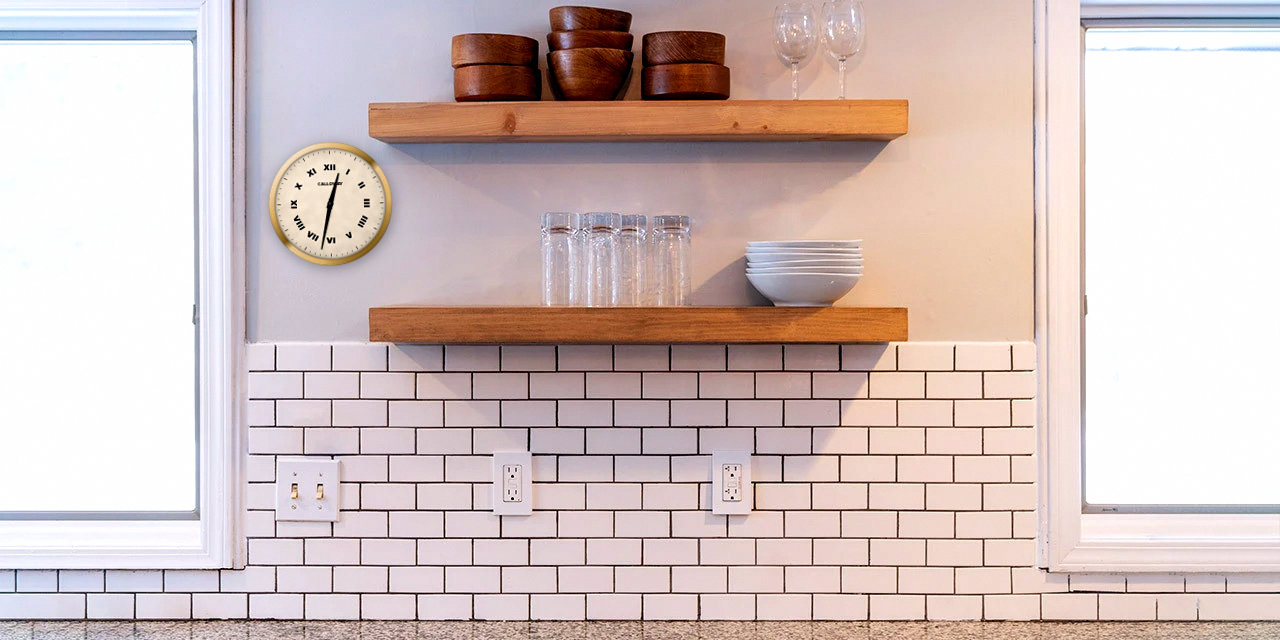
12:32
